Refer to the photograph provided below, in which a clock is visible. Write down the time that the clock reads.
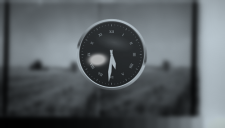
5:31
